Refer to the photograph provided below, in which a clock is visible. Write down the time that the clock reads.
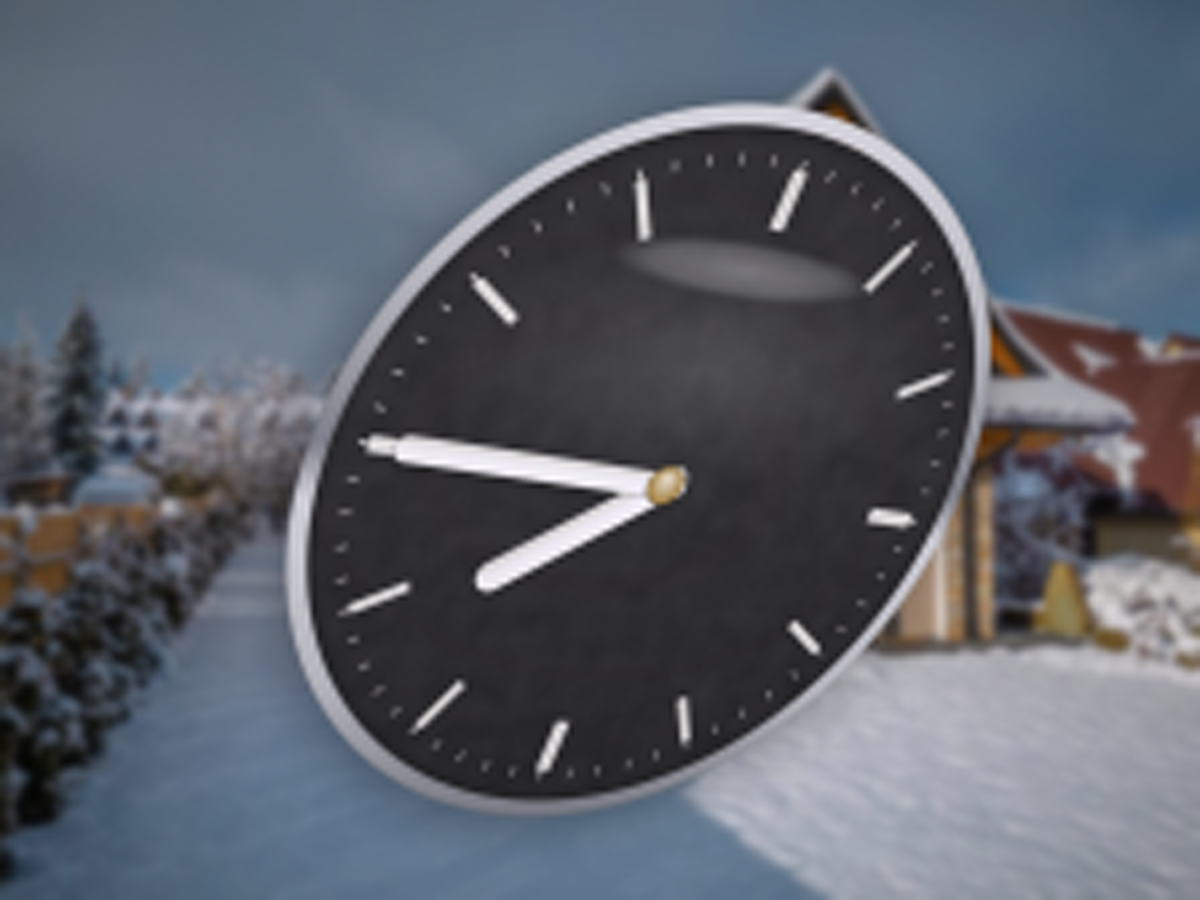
7:45
